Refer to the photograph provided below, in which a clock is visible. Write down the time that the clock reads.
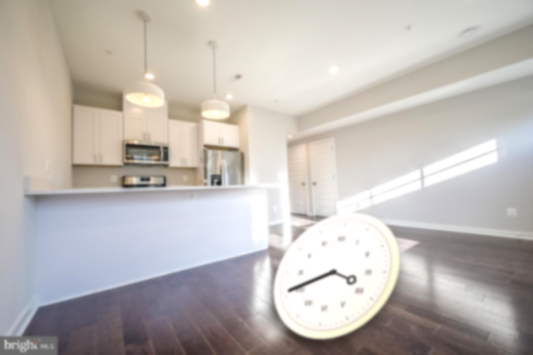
3:41
